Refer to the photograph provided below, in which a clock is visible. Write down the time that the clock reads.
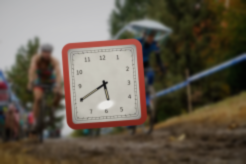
5:40
